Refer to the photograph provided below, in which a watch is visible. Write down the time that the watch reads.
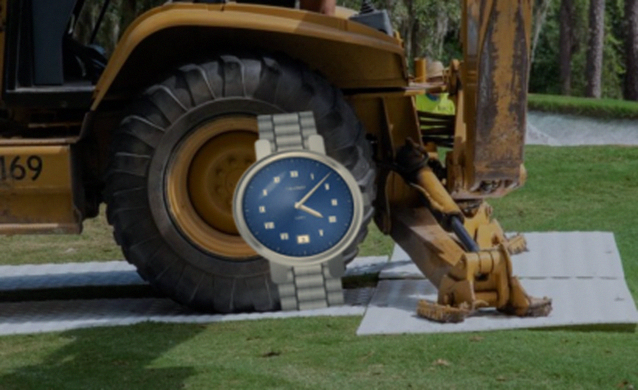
4:08
